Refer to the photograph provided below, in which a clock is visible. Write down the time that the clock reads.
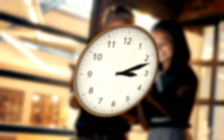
3:12
